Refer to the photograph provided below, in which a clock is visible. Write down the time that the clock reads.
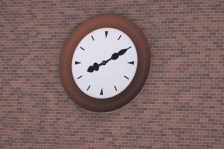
8:10
